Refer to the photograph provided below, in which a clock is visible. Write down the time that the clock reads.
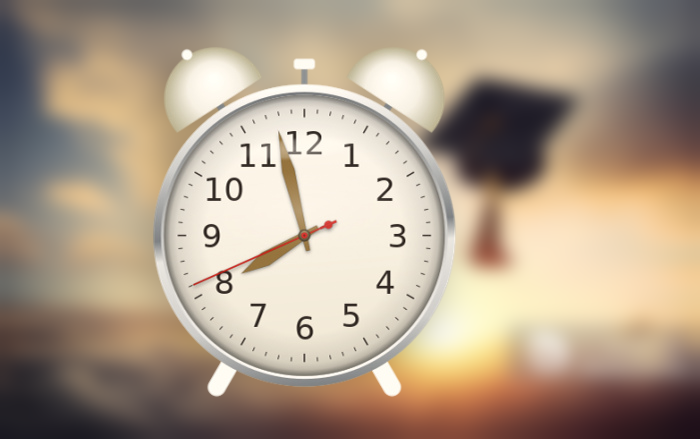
7:57:41
